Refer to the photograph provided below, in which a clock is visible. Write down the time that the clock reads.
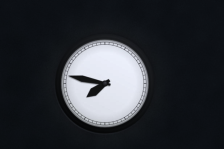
7:47
